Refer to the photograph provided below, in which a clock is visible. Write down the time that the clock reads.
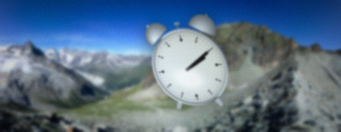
2:10
